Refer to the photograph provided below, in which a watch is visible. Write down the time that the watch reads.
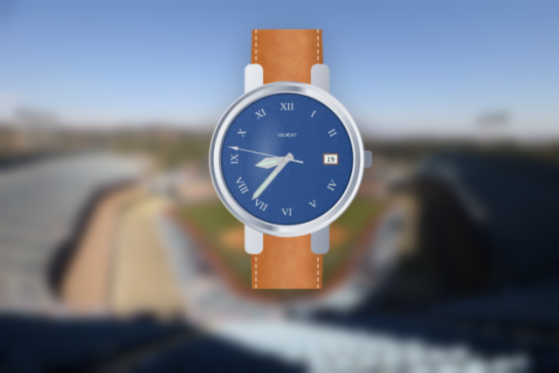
8:36:47
